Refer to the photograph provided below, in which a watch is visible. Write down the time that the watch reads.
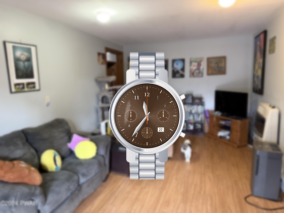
11:36
